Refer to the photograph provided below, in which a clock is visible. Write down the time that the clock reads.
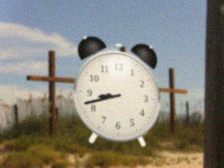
8:42
